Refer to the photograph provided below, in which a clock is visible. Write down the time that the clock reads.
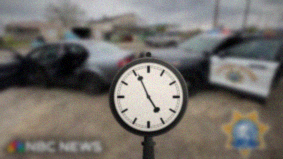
4:56
